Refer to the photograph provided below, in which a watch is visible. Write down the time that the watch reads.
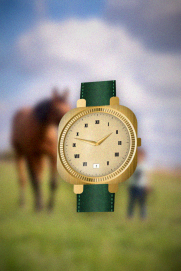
1:48
